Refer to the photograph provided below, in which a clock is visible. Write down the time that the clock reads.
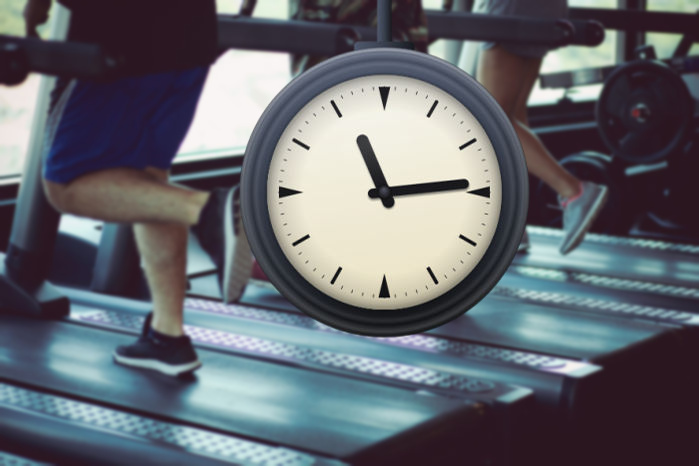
11:14
